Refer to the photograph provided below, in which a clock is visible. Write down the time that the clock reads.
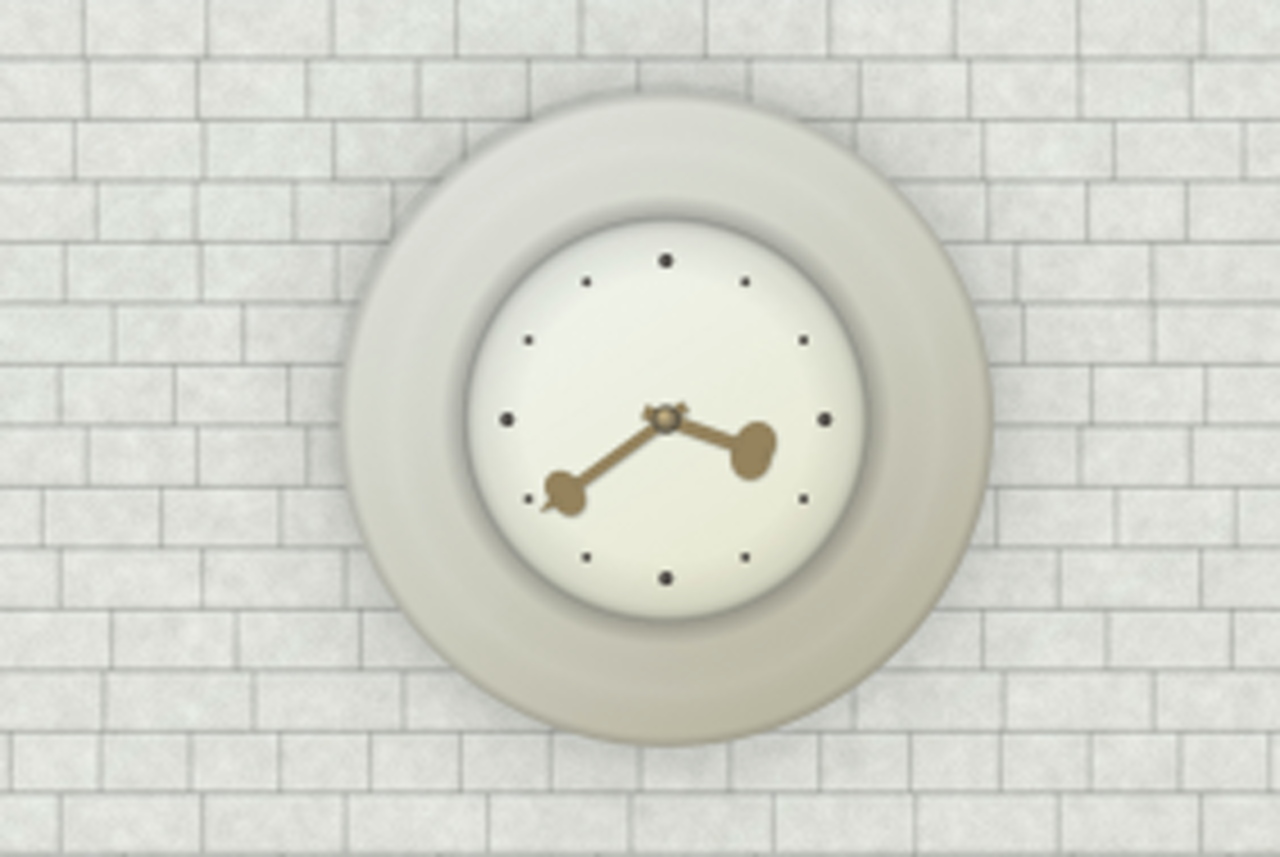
3:39
